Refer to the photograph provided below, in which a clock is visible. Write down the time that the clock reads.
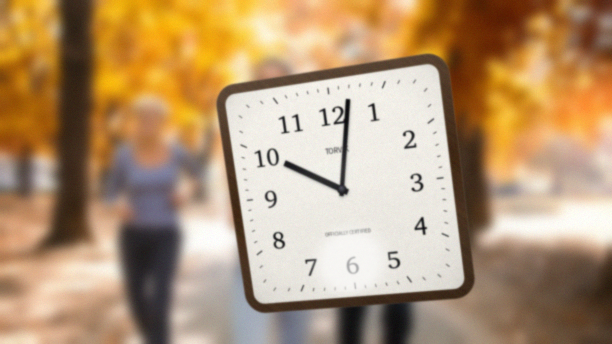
10:02
